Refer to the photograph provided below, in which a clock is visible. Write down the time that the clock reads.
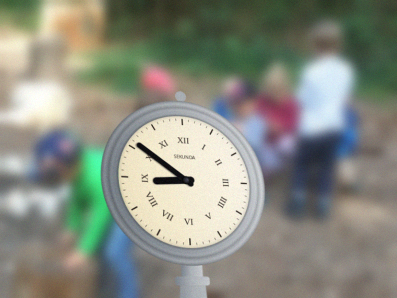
8:51
